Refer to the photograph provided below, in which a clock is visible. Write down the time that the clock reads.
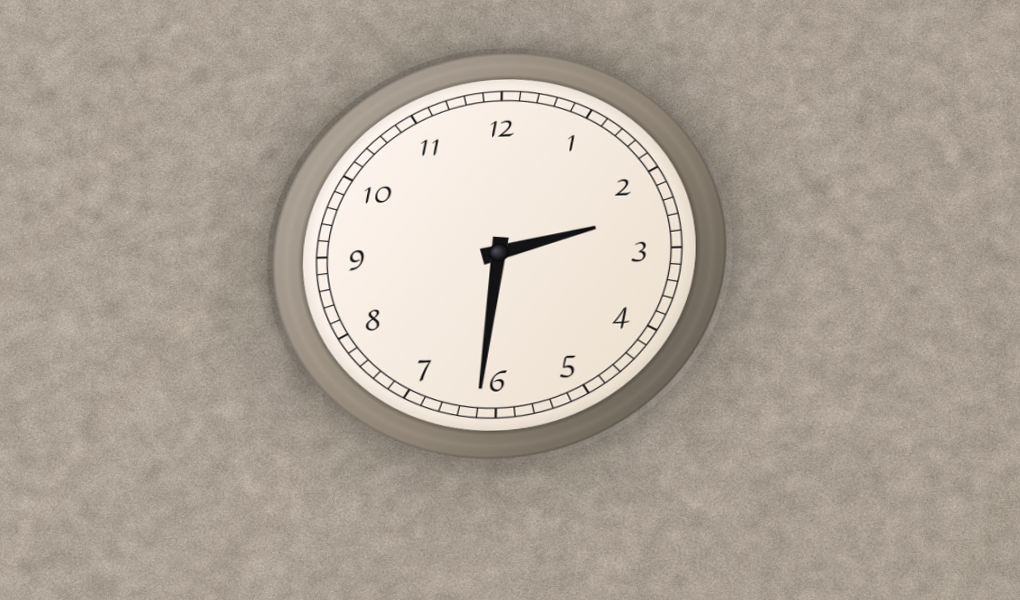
2:31
